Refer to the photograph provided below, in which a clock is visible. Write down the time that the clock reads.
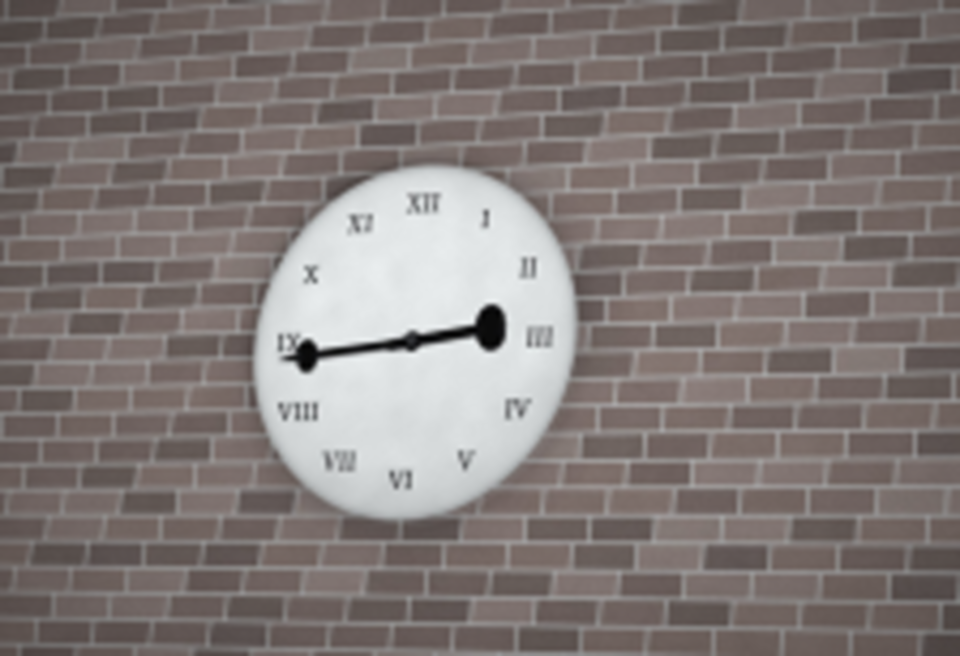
2:44
